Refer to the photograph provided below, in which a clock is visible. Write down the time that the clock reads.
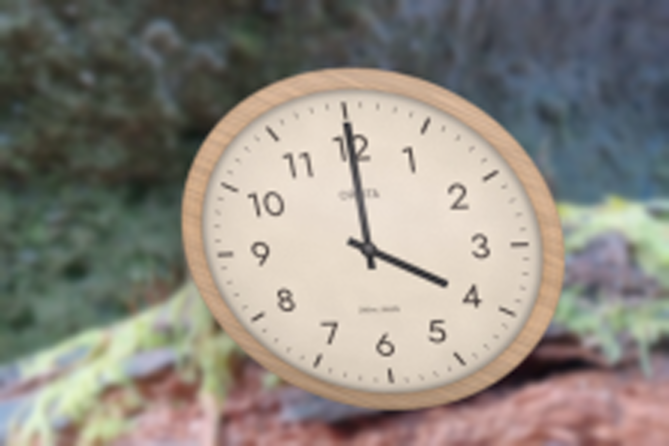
4:00
